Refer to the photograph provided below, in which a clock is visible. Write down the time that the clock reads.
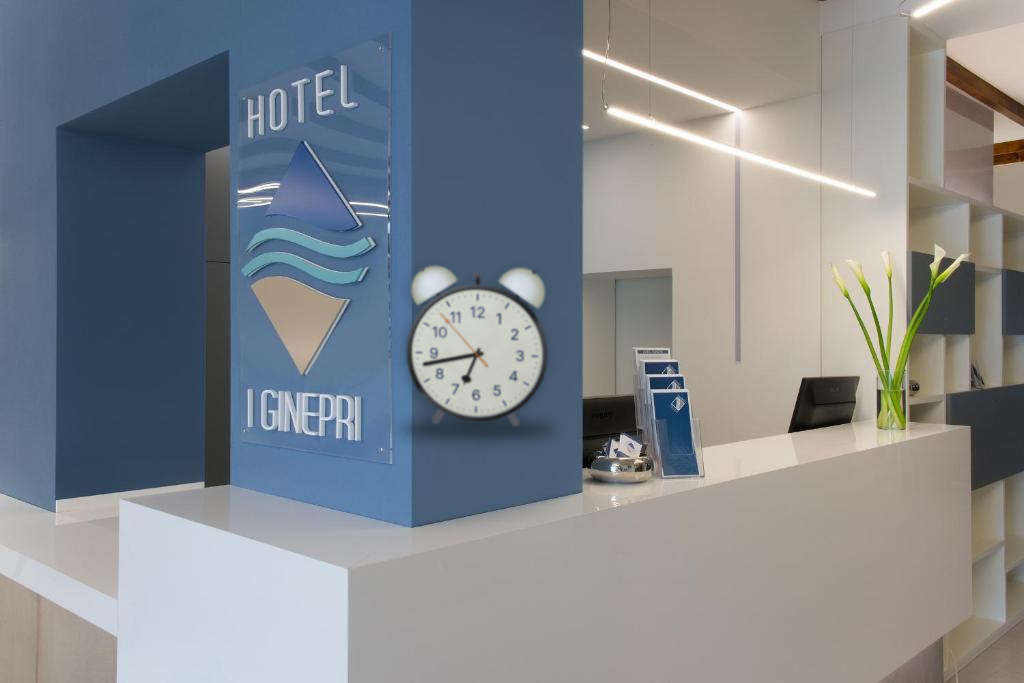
6:42:53
